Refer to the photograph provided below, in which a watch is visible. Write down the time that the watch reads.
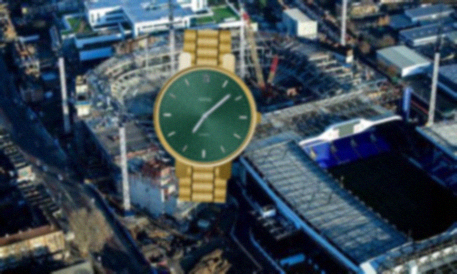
7:08
